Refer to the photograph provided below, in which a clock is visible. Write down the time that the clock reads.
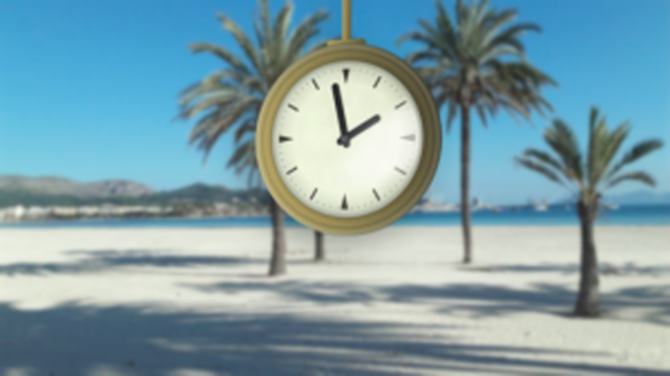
1:58
